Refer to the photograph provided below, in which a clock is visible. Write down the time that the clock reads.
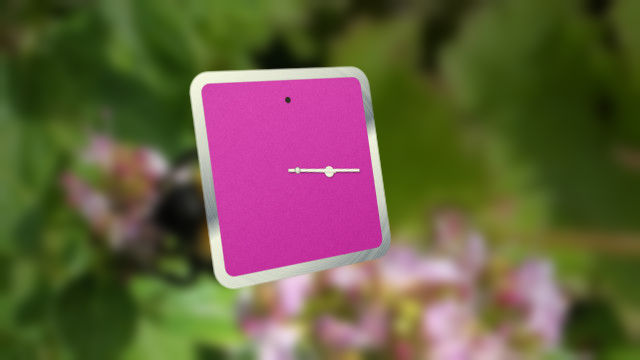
3:16
